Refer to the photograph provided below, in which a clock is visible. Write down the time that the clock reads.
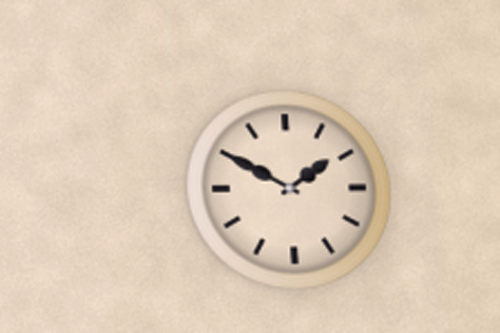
1:50
